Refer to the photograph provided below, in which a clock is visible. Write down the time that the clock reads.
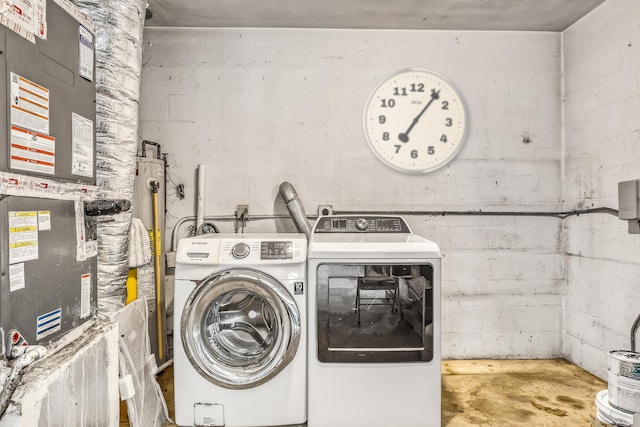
7:06
